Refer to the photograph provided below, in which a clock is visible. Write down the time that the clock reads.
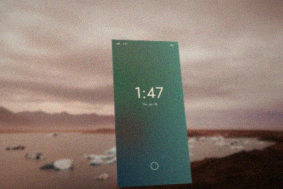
1:47
